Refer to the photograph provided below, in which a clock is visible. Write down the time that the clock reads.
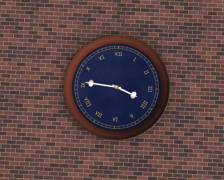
3:46
